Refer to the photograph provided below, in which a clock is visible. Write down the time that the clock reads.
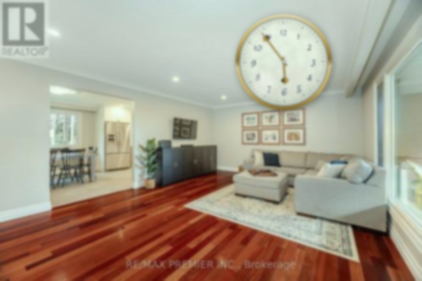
5:54
